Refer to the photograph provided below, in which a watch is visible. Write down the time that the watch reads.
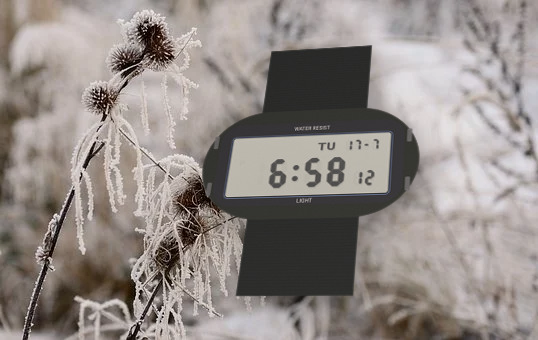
6:58:12
